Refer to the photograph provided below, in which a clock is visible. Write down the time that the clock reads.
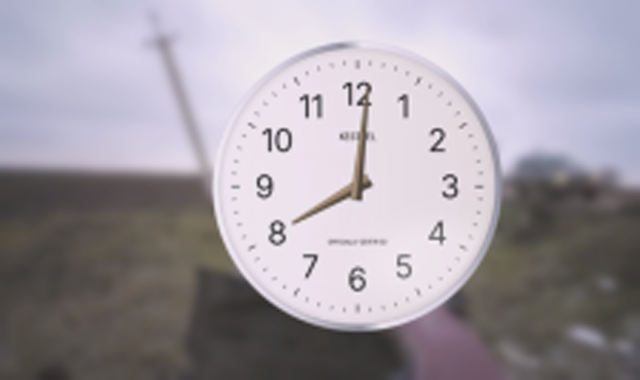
8:01
